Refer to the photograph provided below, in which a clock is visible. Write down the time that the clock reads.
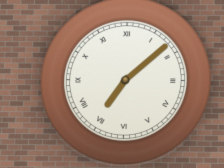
7:08
